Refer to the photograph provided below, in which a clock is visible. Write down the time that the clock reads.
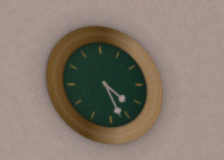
4:27
